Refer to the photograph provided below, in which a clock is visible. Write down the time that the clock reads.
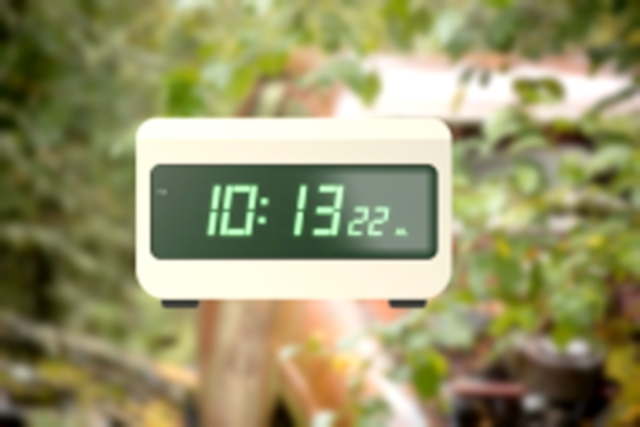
10:13:22
